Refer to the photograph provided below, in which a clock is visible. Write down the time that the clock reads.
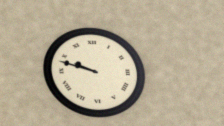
9:48
